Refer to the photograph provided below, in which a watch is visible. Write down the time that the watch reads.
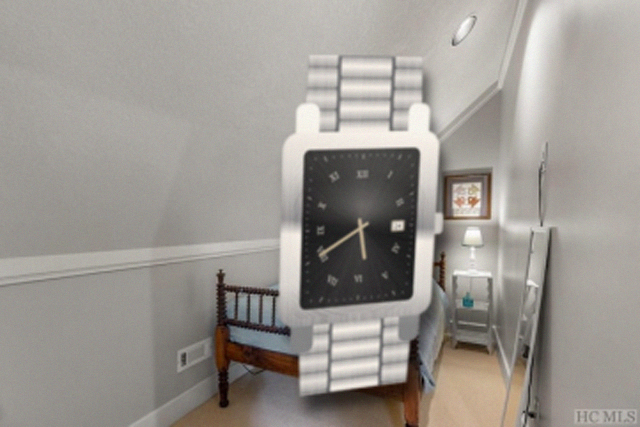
5:40
